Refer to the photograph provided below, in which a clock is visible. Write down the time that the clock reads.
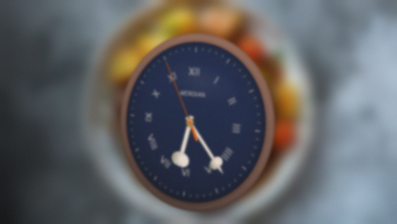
6:22:55
